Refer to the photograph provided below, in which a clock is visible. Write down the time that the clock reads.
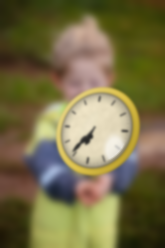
6:36
